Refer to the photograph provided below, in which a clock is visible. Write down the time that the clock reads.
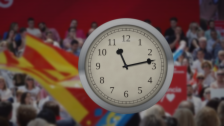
11:13
